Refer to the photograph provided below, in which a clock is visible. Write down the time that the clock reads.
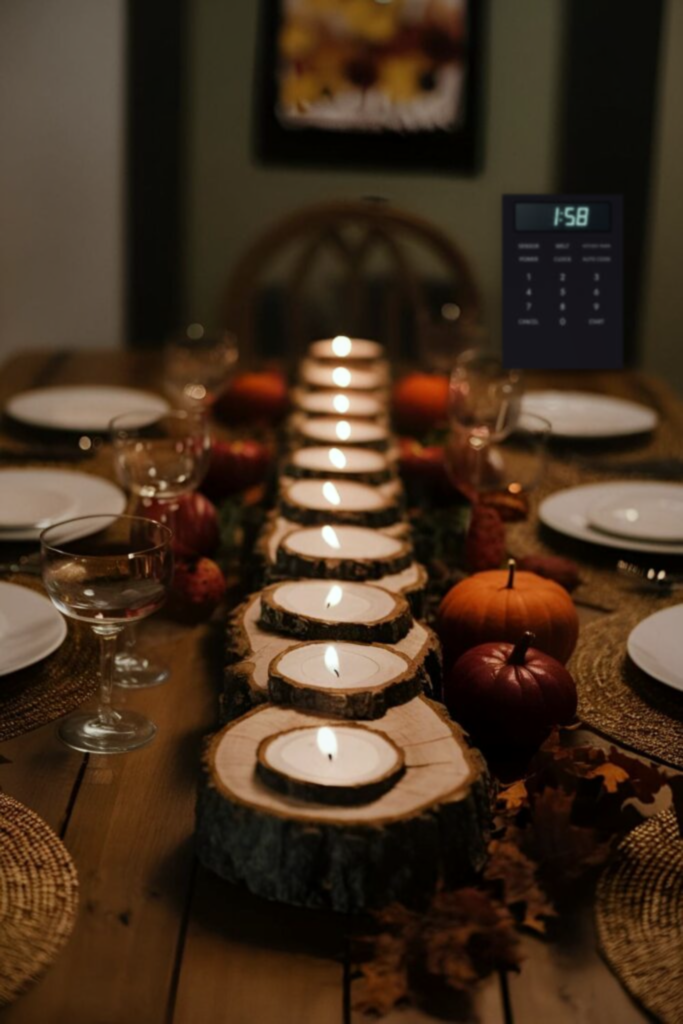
1:58
